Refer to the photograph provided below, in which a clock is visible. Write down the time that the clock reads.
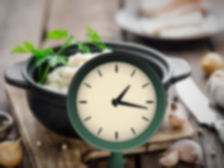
1:17
